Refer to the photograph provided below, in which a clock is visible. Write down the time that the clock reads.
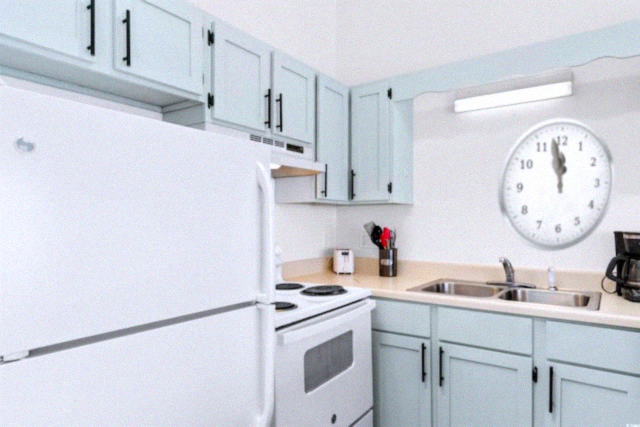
11:58
